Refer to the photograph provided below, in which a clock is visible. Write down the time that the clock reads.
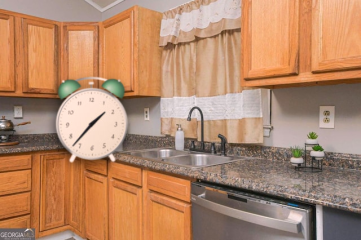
1:37
